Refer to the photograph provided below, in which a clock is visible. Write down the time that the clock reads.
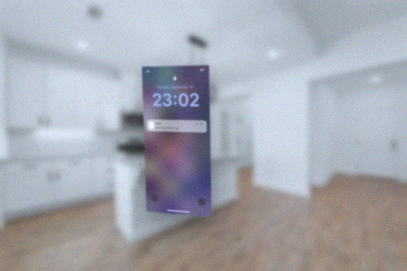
23:02
